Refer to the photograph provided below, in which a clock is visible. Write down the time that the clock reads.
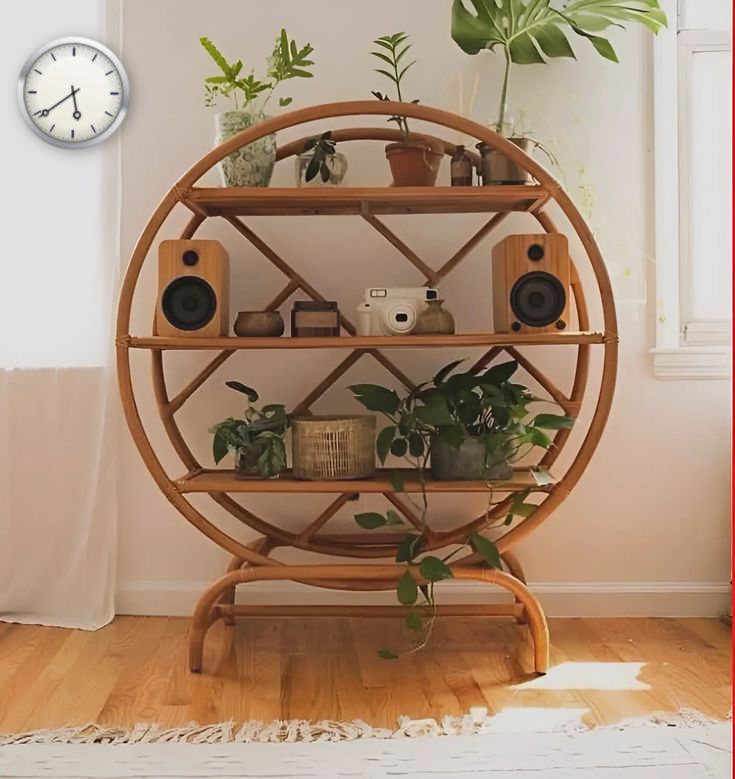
5:39
